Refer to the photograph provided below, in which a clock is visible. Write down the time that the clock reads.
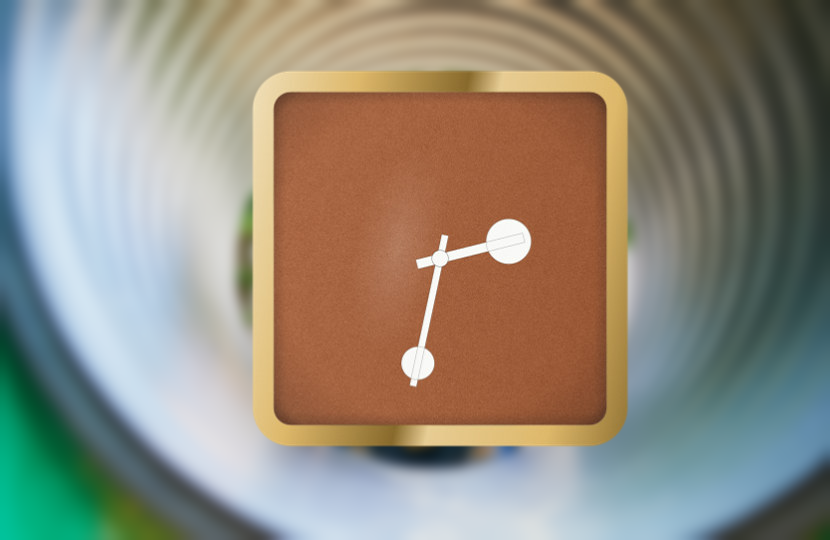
2:32
